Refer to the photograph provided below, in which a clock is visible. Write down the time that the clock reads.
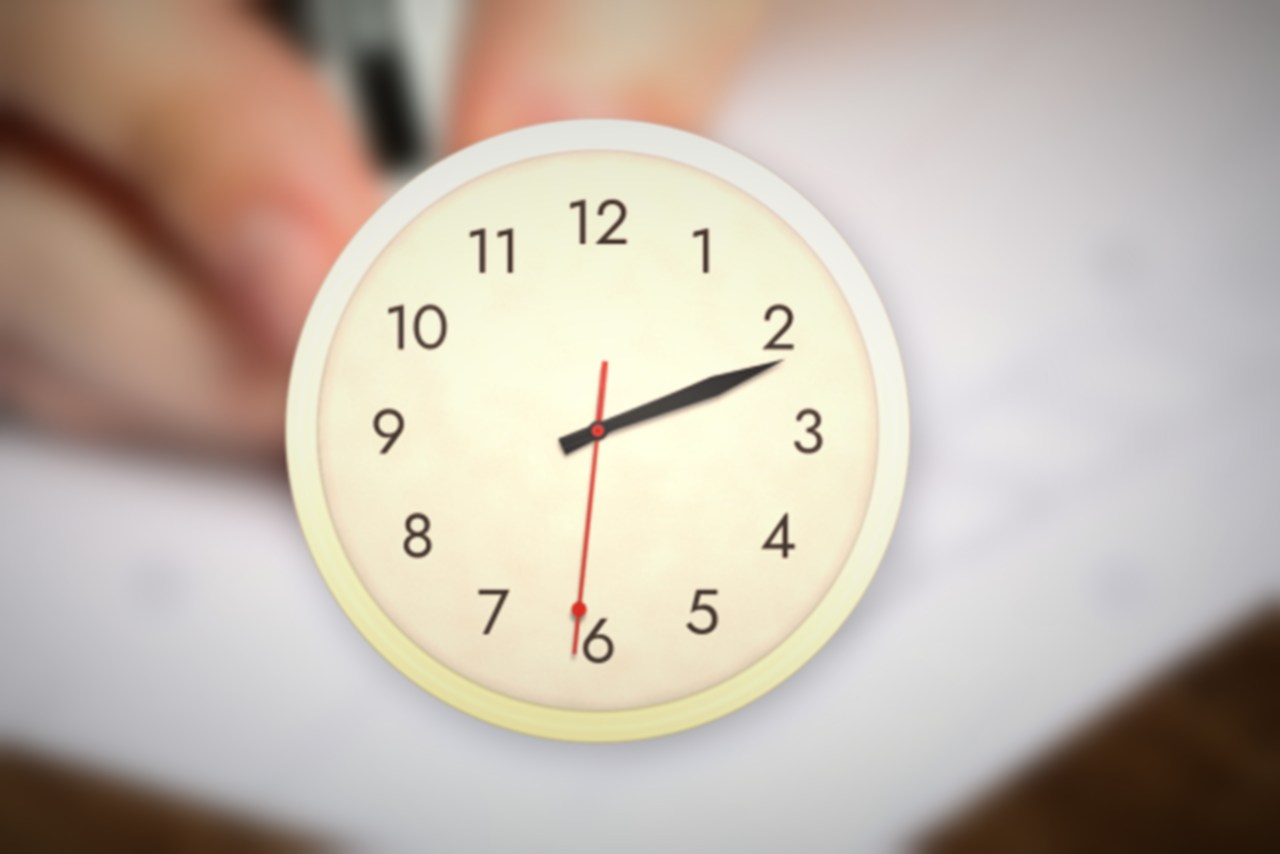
2:11:31
